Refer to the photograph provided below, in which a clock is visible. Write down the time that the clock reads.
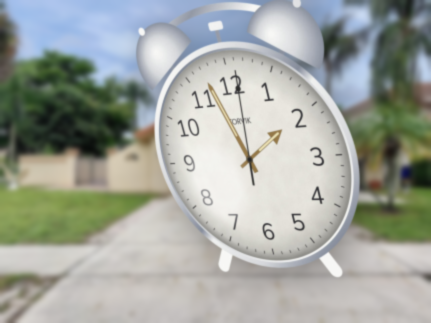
1:57:01
